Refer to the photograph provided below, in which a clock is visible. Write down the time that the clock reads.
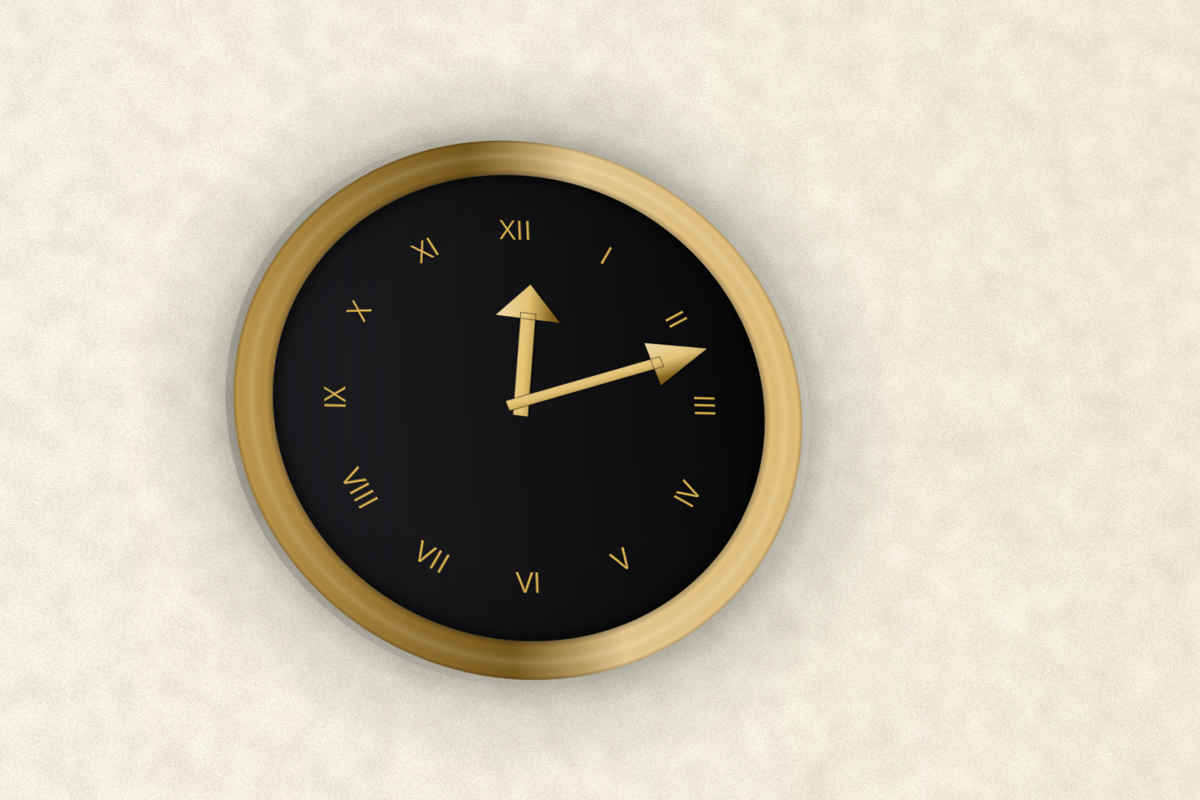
12:12
